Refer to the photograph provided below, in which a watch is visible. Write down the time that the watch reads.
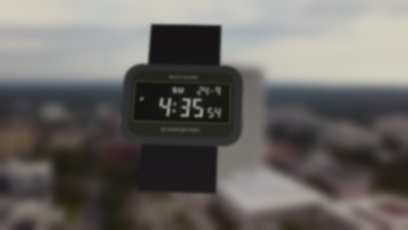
4:35
